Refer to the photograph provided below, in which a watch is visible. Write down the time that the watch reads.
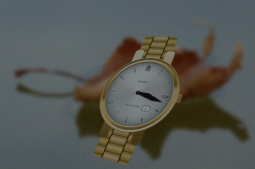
3:17
